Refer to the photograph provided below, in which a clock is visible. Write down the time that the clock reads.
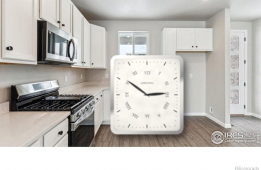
2:51
